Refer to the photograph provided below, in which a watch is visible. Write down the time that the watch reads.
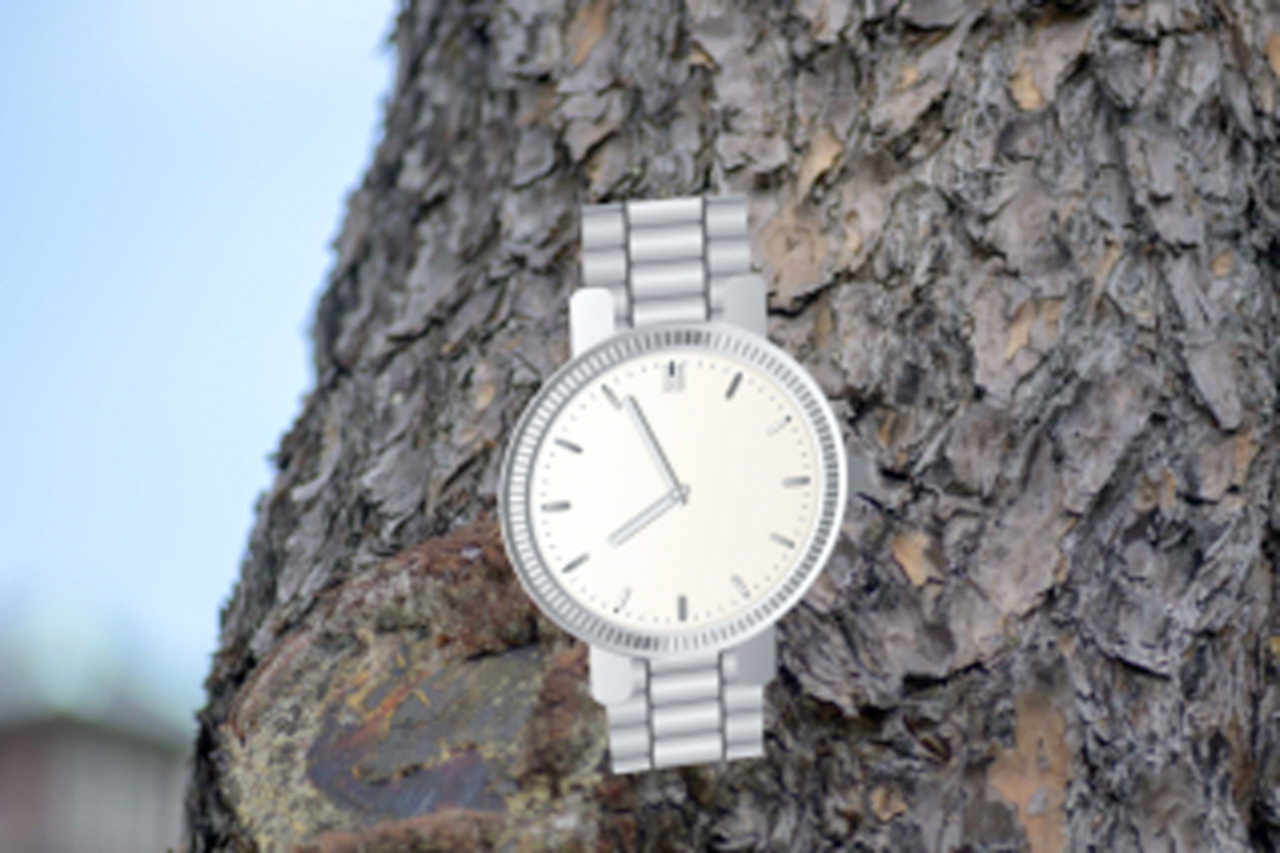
7:56
